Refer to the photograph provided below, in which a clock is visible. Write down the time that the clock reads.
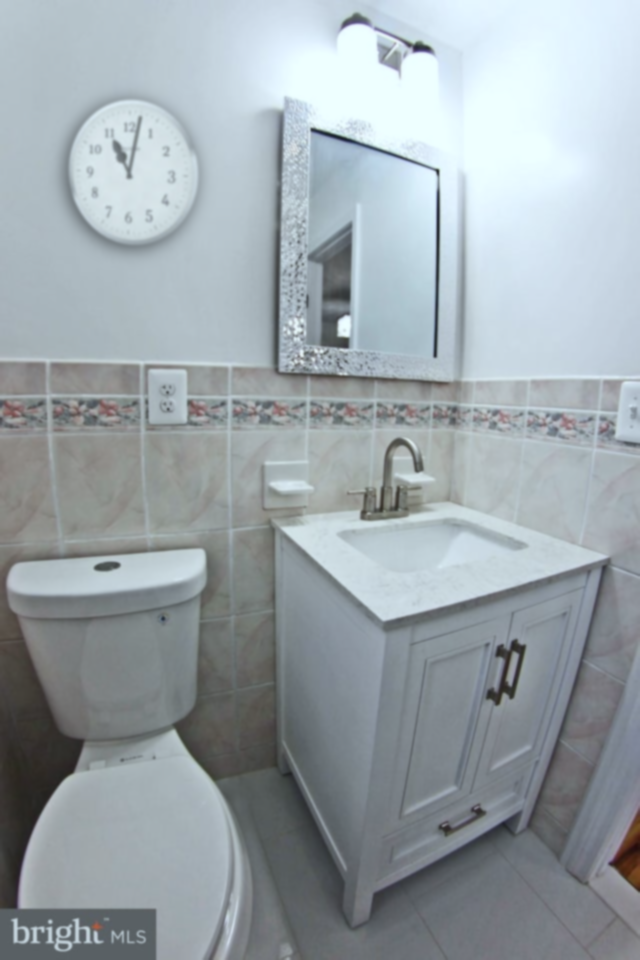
11:02
